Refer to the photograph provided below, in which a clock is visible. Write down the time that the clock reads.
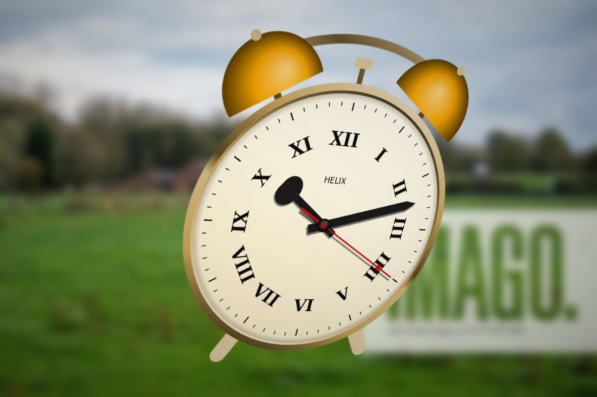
10:12:20
